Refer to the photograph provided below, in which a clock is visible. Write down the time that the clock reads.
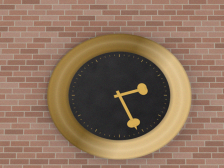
2:26
